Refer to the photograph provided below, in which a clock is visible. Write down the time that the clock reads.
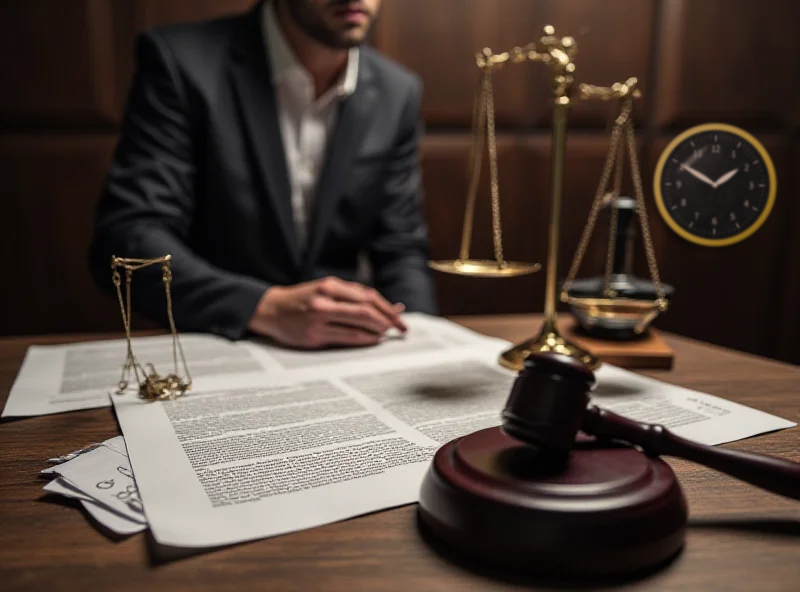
1:50
